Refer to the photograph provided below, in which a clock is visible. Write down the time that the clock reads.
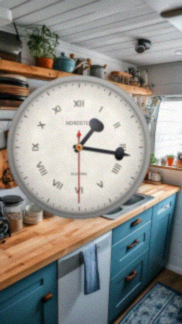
1:16:30
